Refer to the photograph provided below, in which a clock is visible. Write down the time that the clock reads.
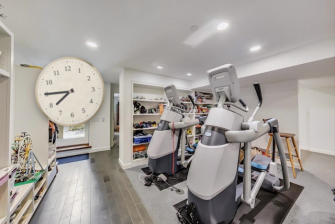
7:45
